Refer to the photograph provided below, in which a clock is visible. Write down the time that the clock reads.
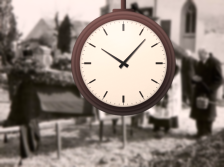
10:07
